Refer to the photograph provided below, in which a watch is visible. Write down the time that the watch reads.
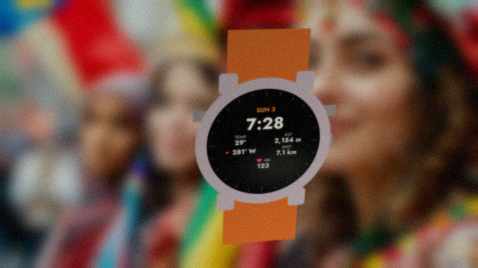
7:28
